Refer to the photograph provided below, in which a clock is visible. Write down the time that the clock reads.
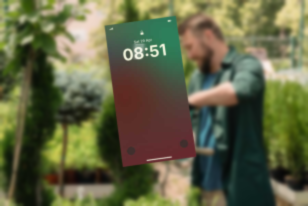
8:51
